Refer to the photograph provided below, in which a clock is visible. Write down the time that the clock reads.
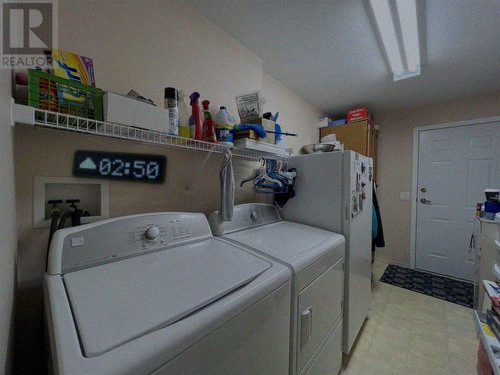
2:50
